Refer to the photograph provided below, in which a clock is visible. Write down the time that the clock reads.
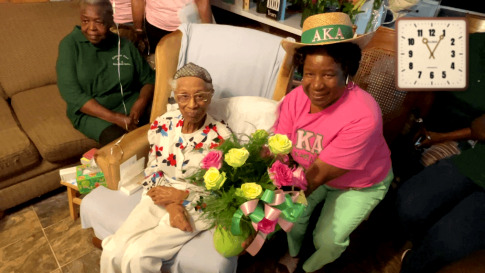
11:05
